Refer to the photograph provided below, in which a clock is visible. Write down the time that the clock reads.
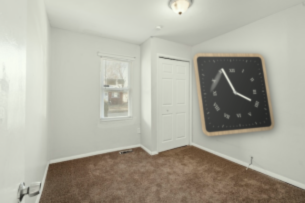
3:56
